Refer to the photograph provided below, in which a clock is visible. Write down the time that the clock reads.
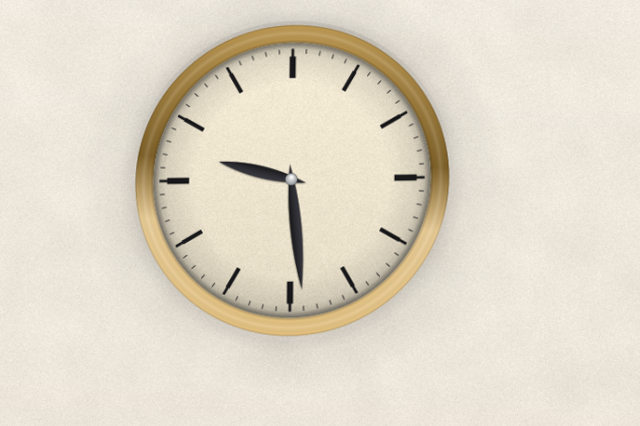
9:29
